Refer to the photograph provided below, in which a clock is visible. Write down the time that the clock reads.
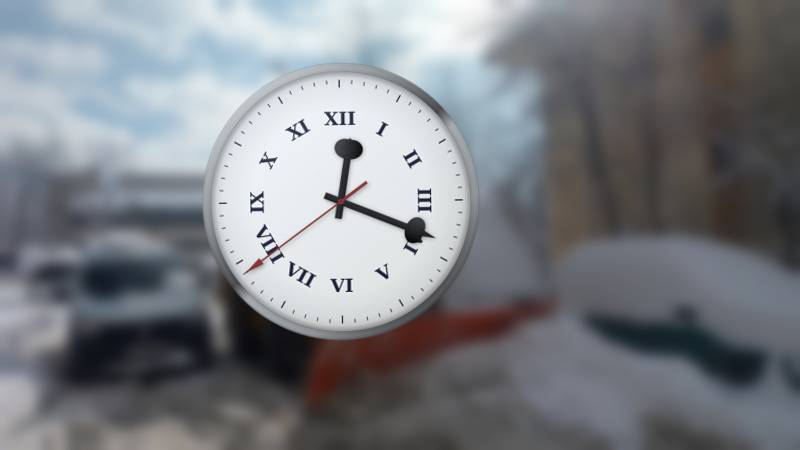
12:18:39
